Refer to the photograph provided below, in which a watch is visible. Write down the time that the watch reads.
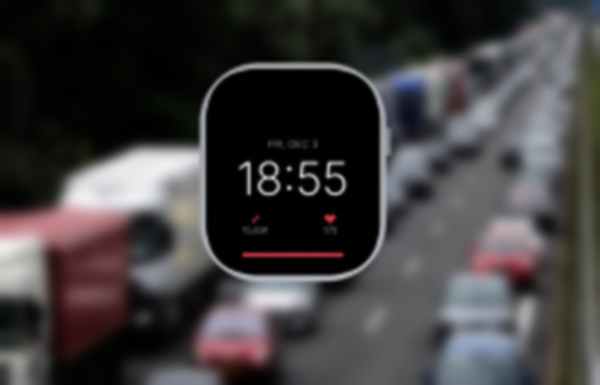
18:55
